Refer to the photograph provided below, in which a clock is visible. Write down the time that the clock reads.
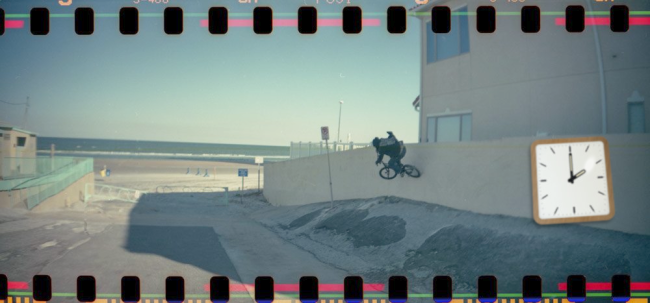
2:00
